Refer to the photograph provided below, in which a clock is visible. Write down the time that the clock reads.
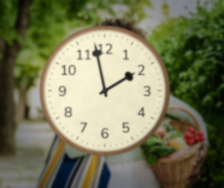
1:58
